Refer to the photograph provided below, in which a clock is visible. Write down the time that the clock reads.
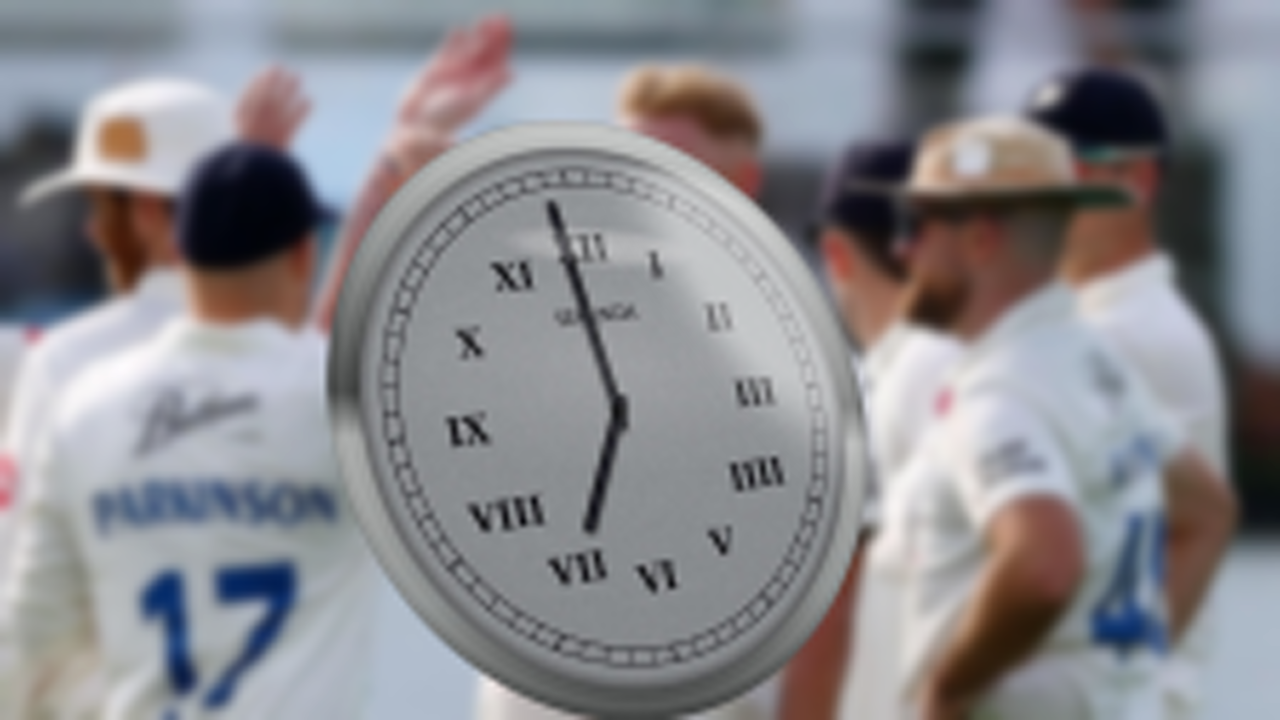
6:59
